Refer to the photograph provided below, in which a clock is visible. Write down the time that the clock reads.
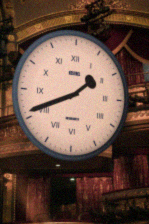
1:41
